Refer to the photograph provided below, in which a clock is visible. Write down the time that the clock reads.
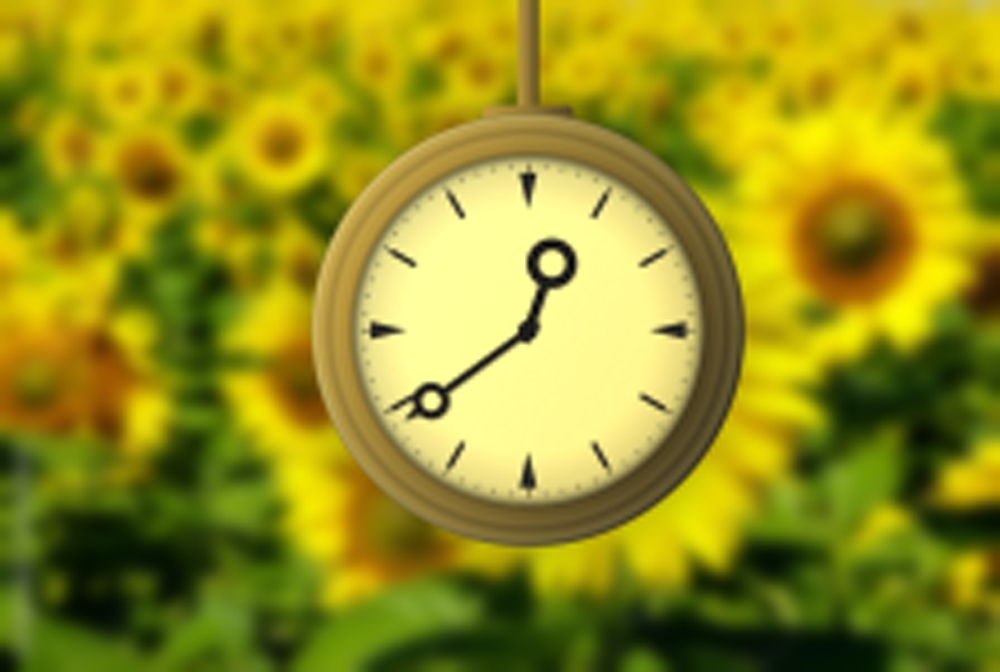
12:39
